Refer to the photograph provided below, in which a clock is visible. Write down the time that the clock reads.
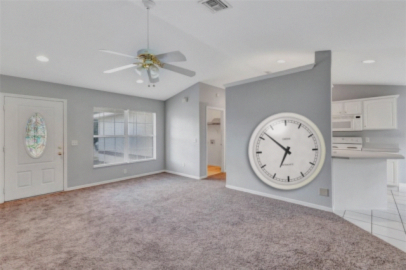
6:52
